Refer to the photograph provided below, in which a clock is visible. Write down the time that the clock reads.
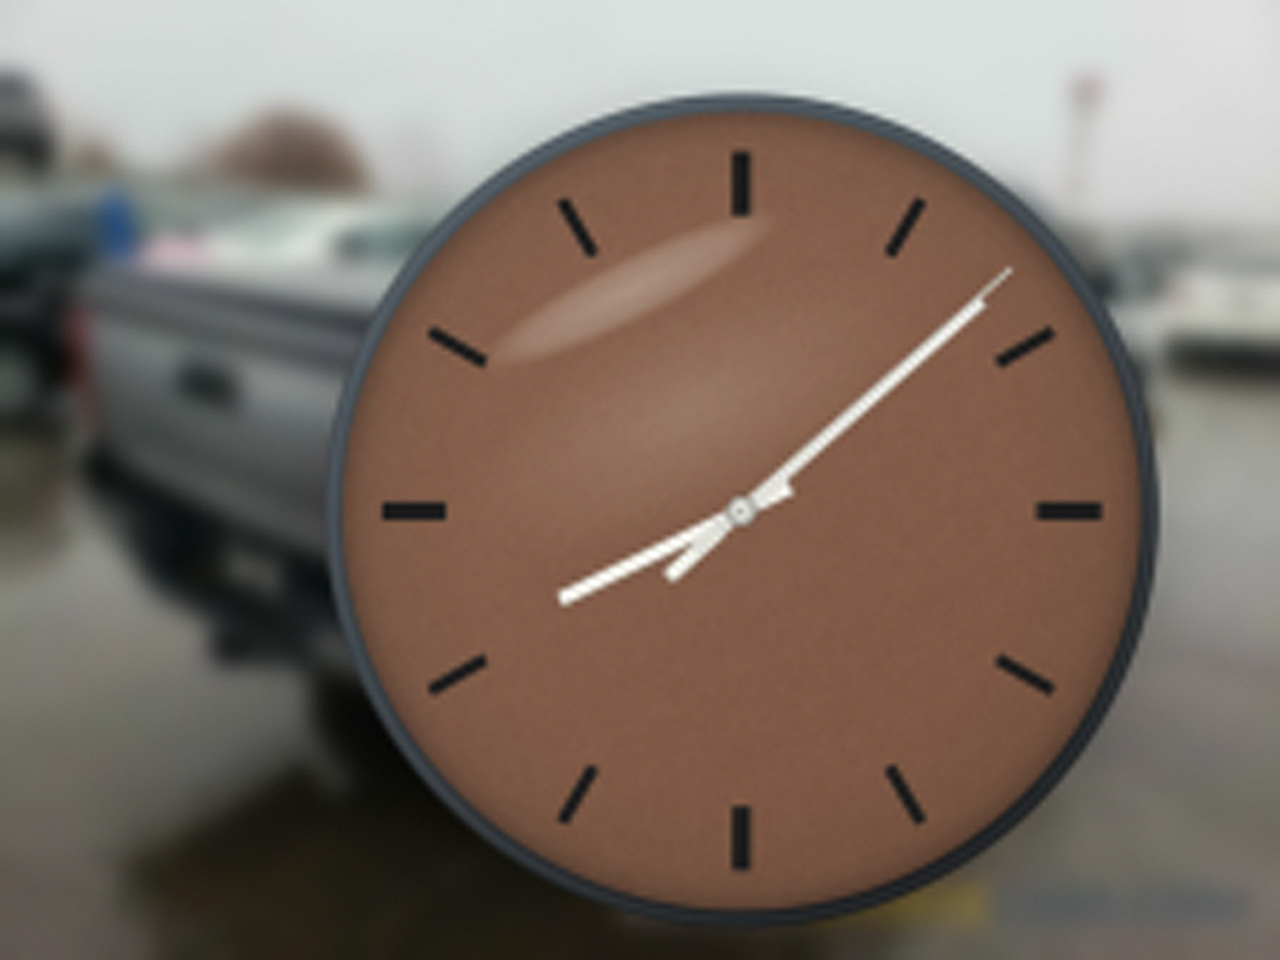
8:08:08
